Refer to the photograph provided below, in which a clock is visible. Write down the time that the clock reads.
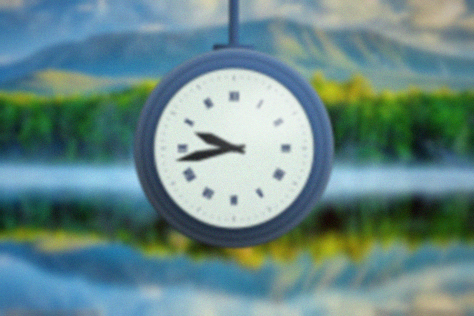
9:43
